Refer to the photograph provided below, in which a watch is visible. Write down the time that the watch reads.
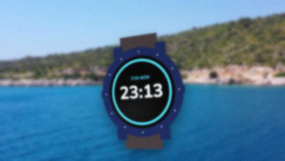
23:13
